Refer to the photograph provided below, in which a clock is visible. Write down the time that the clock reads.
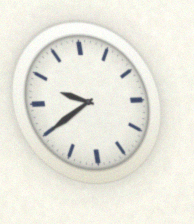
9:40
